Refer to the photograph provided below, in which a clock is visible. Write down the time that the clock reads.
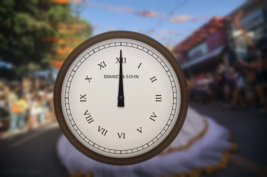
12:00
